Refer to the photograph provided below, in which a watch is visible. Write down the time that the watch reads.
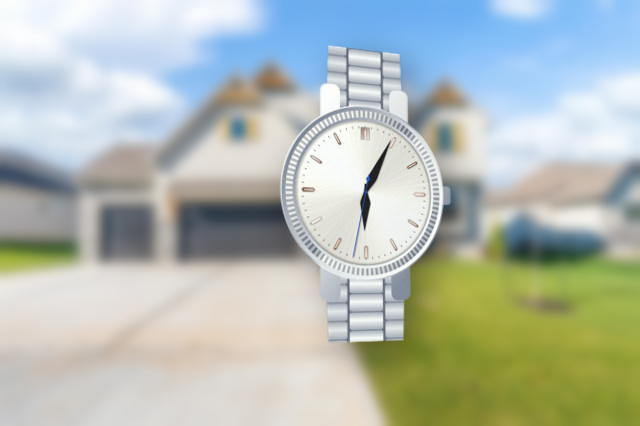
6:04:32
